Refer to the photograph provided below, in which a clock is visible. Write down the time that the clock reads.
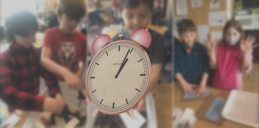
1:04
